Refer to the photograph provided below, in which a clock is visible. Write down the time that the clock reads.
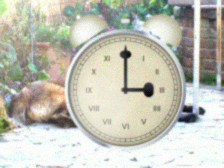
3:00
